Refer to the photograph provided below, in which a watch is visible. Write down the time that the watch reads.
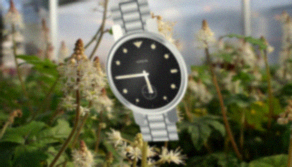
5:45
